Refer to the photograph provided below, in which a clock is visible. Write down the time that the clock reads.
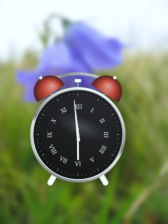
5:59
